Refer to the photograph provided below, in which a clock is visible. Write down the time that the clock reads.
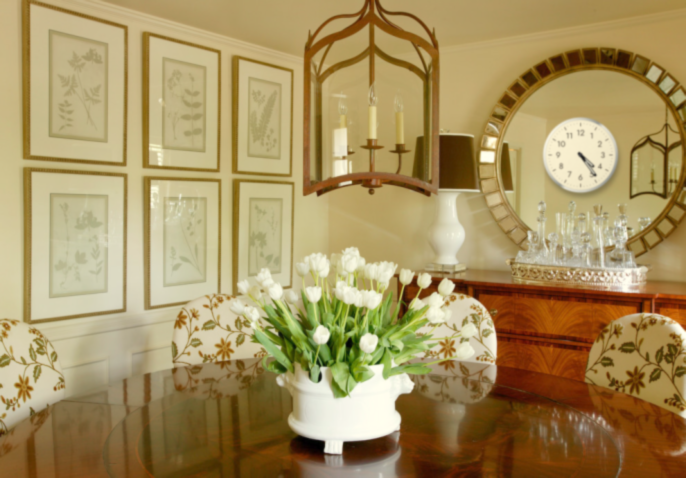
4:24
